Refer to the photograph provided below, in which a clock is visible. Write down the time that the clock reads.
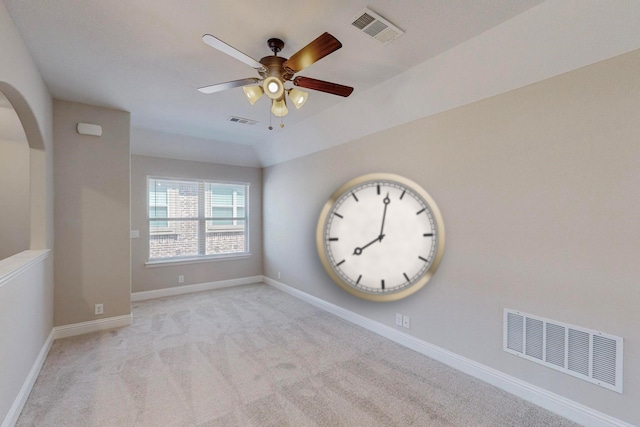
8:02
